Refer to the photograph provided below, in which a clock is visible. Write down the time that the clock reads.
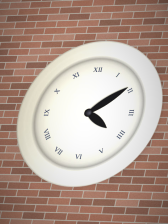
4:09
